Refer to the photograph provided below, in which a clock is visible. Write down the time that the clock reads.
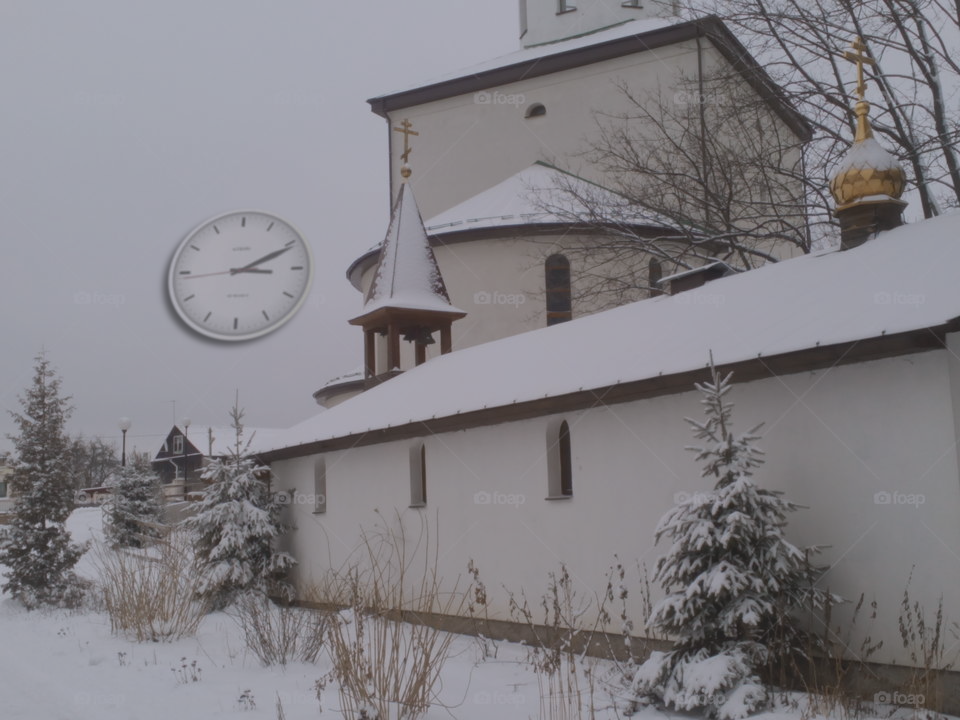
3:10:44
